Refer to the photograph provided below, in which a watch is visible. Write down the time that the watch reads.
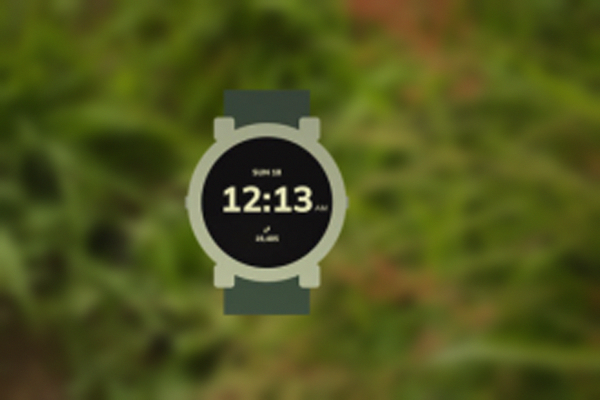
12:13
